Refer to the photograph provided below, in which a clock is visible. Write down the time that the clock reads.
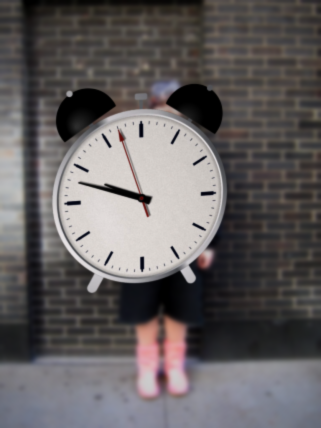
9:47:57
